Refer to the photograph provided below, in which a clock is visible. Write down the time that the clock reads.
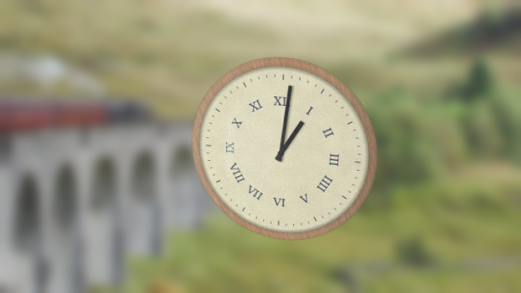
1:01
